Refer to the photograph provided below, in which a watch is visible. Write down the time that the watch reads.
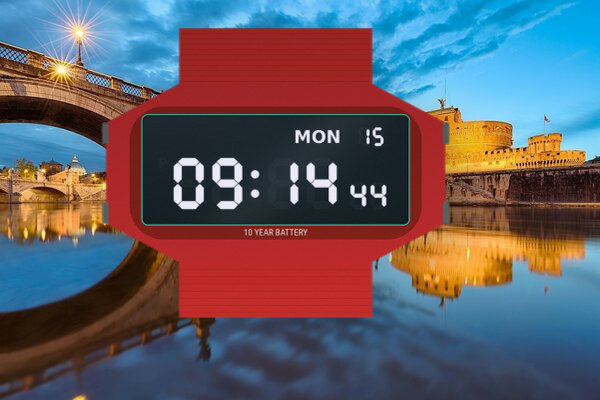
9:14:44
